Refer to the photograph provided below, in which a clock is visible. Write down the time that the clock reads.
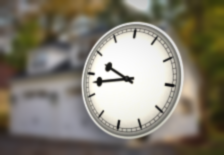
9:43
